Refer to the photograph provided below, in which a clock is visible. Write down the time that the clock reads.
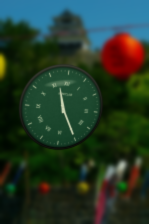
11:25
